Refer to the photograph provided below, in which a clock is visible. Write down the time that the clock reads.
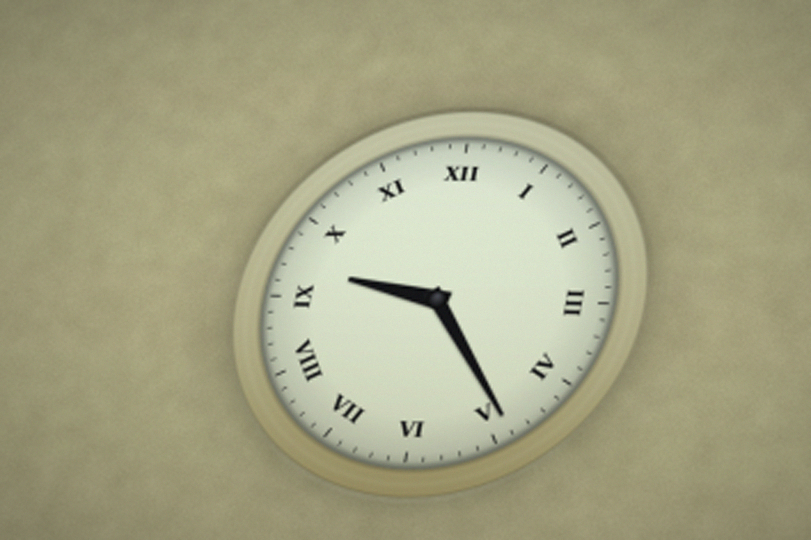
9:24
